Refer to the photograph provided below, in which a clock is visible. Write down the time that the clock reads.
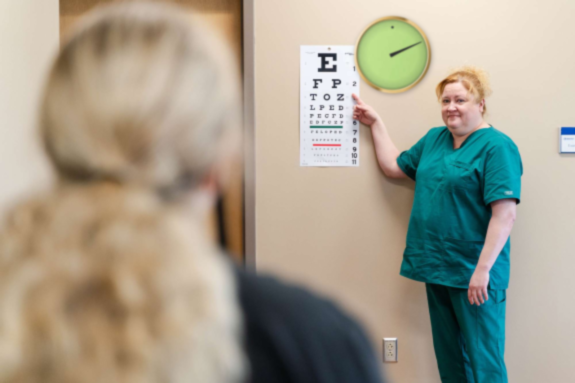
2:11
